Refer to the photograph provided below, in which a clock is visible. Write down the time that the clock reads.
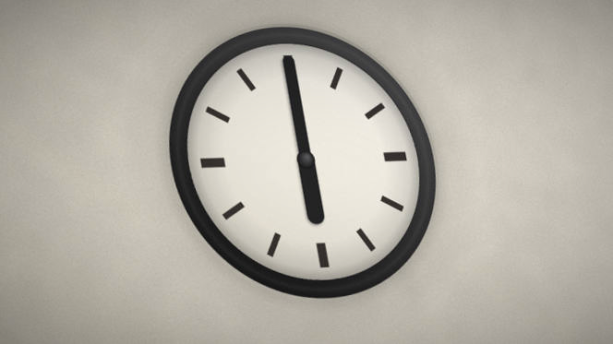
6:00
